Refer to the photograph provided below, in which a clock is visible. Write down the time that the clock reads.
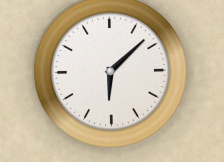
6:08
